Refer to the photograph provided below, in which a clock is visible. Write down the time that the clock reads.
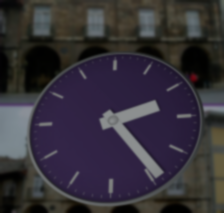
2:24
